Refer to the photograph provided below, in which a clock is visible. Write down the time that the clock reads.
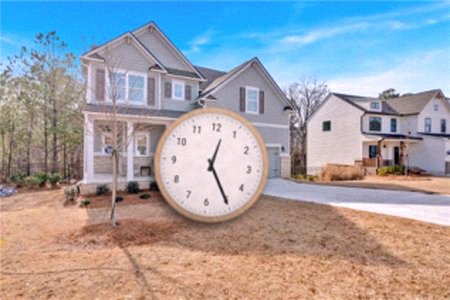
12:25
